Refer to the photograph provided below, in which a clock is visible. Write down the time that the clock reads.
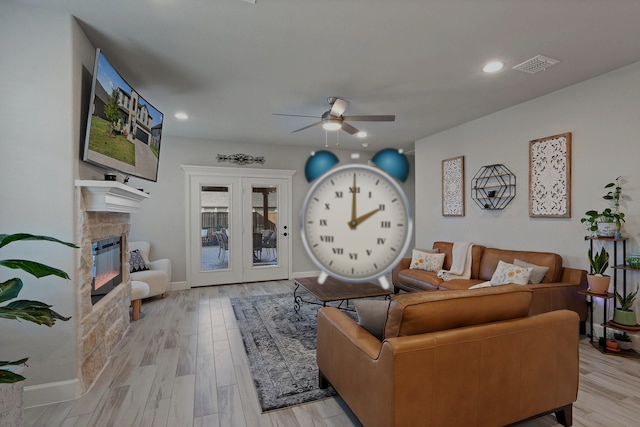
2:00
